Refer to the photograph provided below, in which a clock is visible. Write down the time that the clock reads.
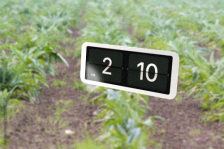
2:10
